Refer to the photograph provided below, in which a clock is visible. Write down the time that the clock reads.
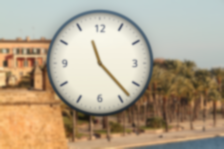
11:23
